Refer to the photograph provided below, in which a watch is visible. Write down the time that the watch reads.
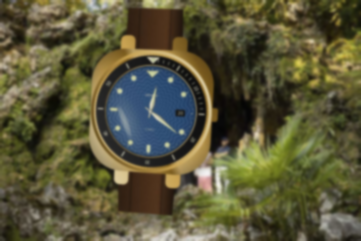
12:21
